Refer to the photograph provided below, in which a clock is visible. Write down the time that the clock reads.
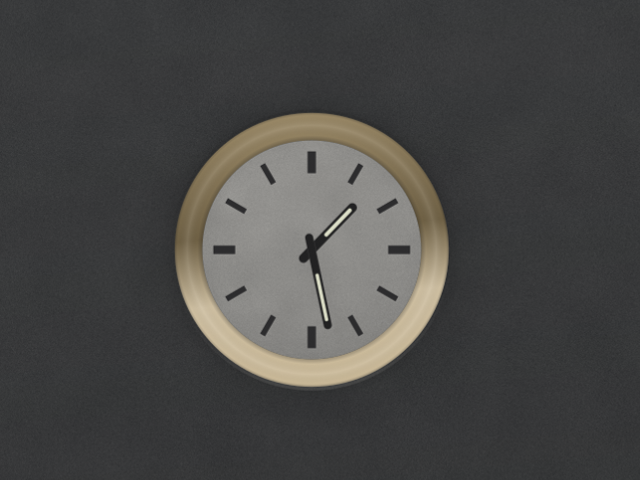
1:28
